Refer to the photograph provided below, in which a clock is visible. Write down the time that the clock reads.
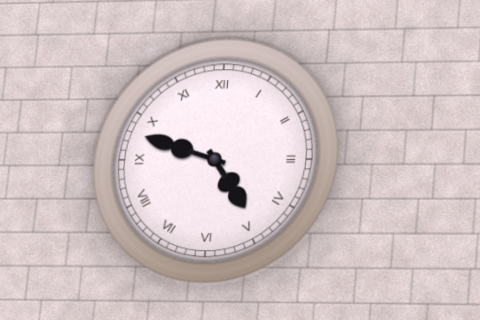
4:48
